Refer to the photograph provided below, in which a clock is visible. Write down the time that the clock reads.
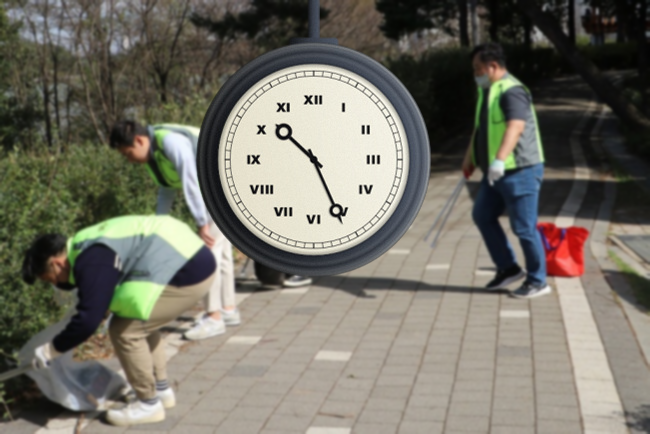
10:26
